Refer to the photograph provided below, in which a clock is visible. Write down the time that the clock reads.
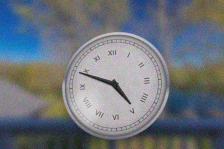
4:49
